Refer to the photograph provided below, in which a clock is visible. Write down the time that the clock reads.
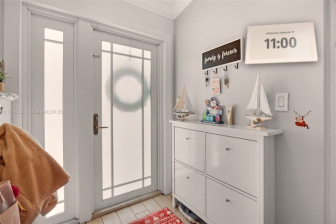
11:00
